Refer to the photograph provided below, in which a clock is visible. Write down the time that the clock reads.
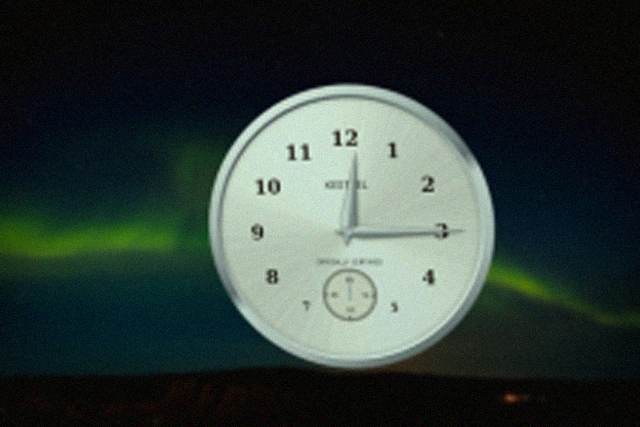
12:15
